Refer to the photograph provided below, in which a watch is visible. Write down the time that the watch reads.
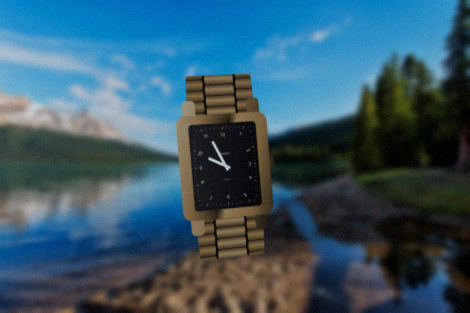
9:56
